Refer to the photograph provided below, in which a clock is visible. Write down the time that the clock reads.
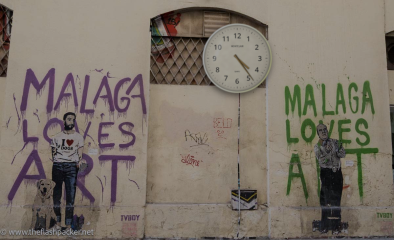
4:24
